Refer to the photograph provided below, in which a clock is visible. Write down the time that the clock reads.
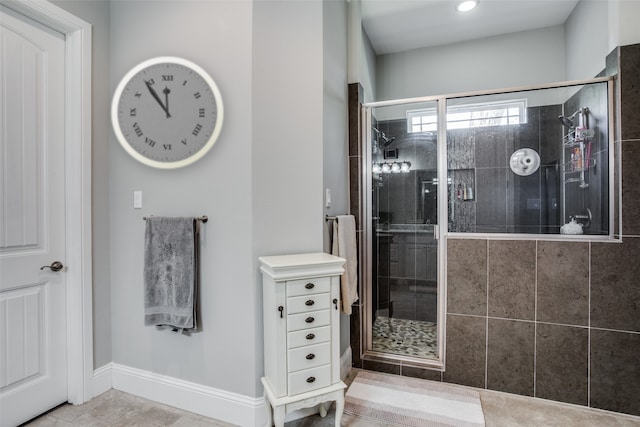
11:54
